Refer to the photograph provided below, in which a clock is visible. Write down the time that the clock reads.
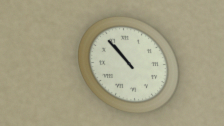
10:54
